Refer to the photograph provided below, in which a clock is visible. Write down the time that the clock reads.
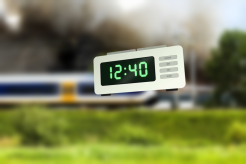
12:40
